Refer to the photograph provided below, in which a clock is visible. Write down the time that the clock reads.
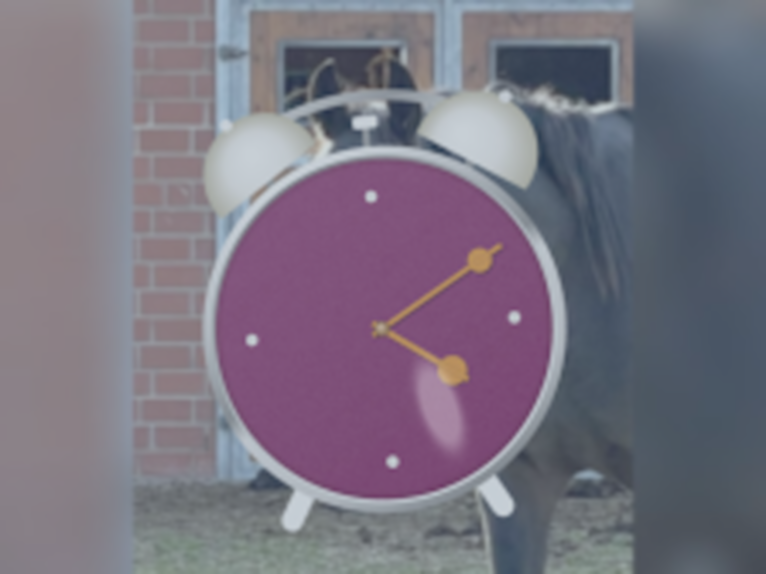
4:10
